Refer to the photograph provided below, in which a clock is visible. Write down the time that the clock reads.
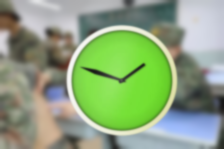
1:48
